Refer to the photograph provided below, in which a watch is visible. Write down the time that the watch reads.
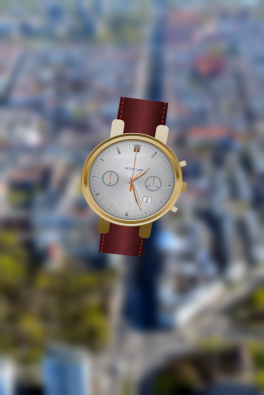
1:26
